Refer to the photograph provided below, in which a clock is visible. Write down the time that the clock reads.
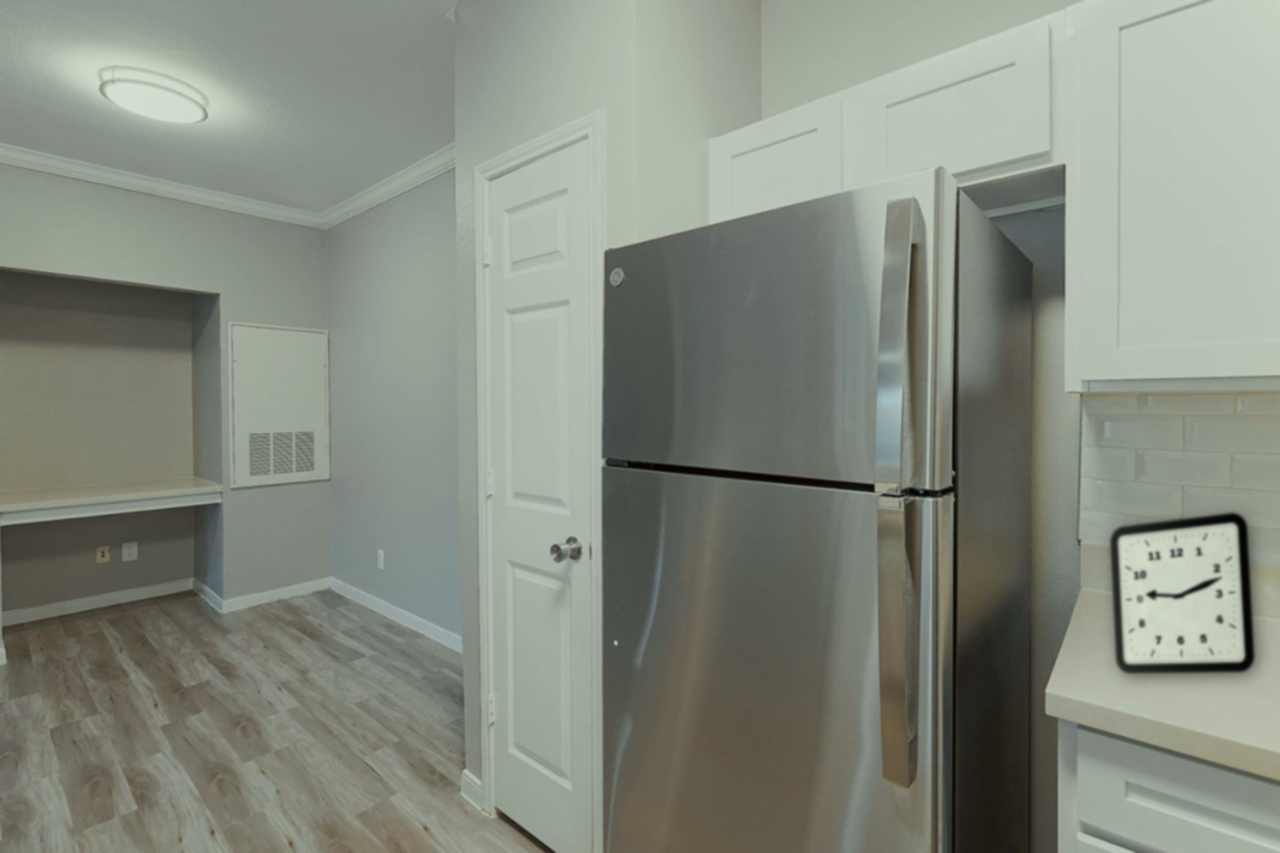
9:12
